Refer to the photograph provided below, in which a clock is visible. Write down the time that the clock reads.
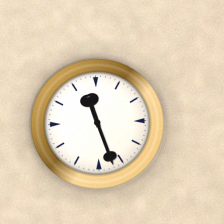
11:27
